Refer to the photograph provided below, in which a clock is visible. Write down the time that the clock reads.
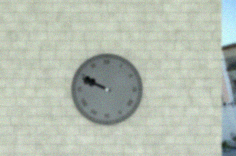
9:49
